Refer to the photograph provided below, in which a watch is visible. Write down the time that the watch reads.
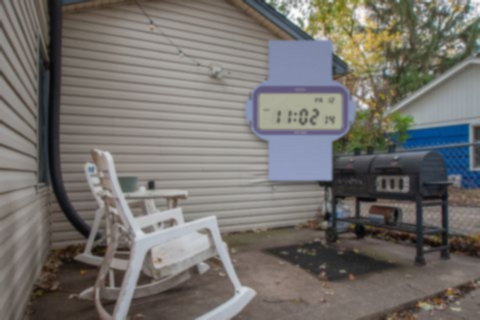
11:02
